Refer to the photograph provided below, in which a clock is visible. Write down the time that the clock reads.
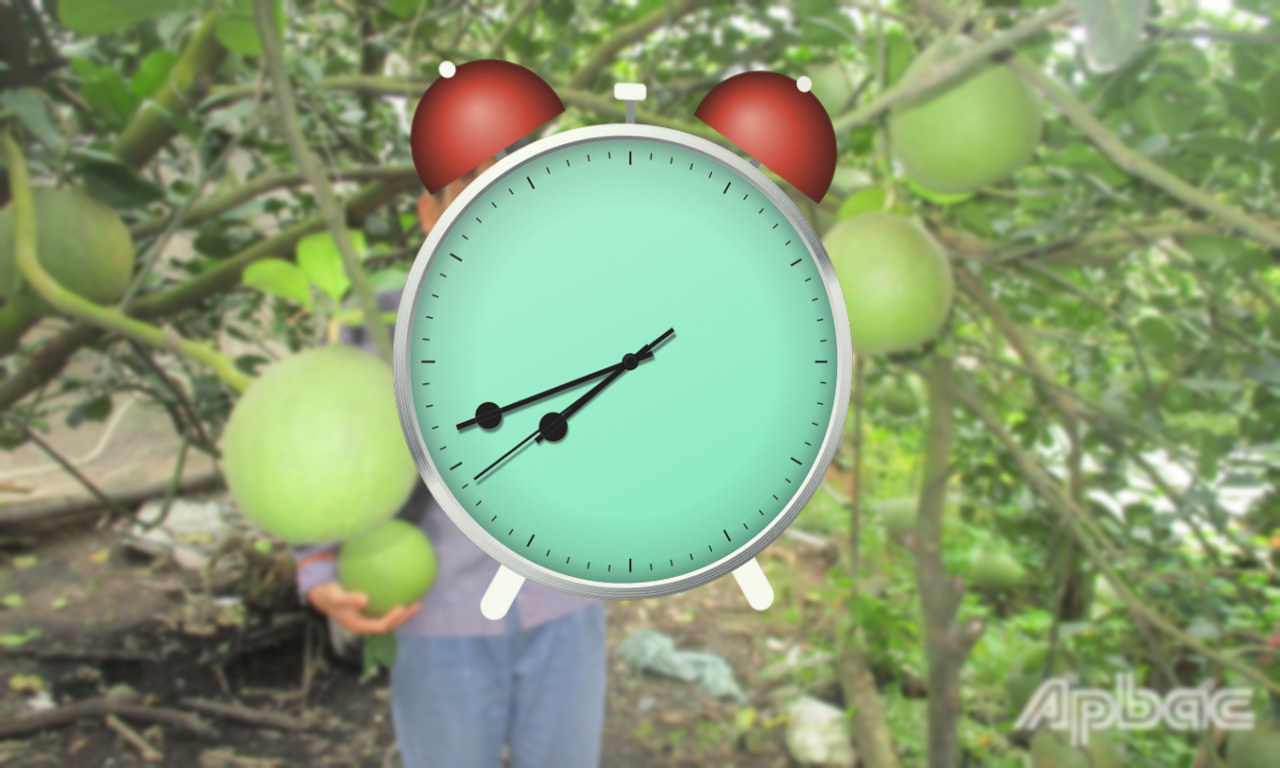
7:41:39
